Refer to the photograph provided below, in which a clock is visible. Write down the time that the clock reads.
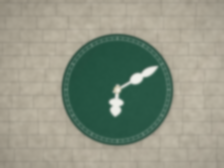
6:10
